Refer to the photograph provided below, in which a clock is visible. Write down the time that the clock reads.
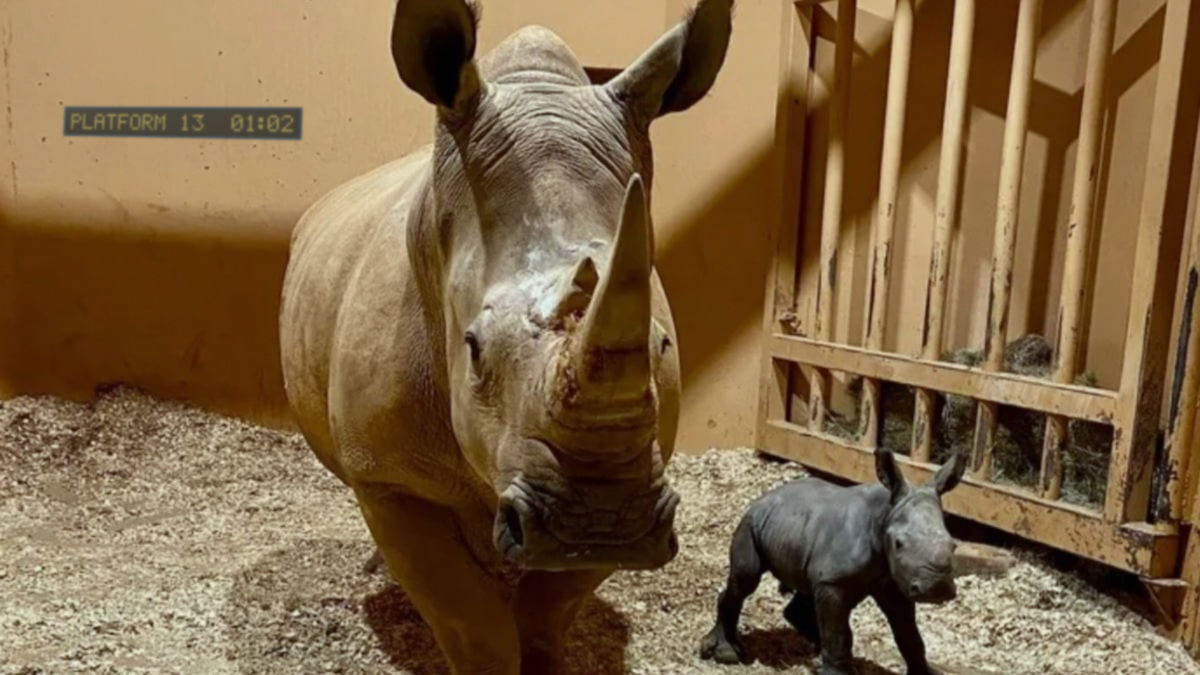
1:02
